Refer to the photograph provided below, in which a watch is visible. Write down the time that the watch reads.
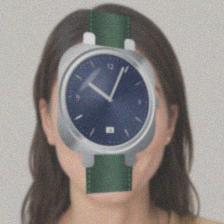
10:04
